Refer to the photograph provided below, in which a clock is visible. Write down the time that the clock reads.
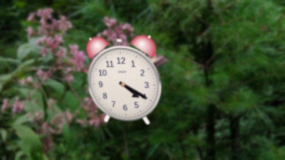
4:20
